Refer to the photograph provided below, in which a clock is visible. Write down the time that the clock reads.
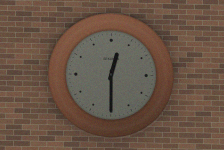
12:30
